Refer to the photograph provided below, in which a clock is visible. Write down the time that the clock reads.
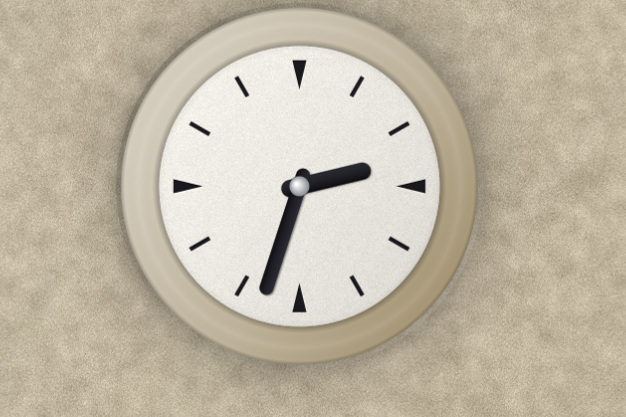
2:33
